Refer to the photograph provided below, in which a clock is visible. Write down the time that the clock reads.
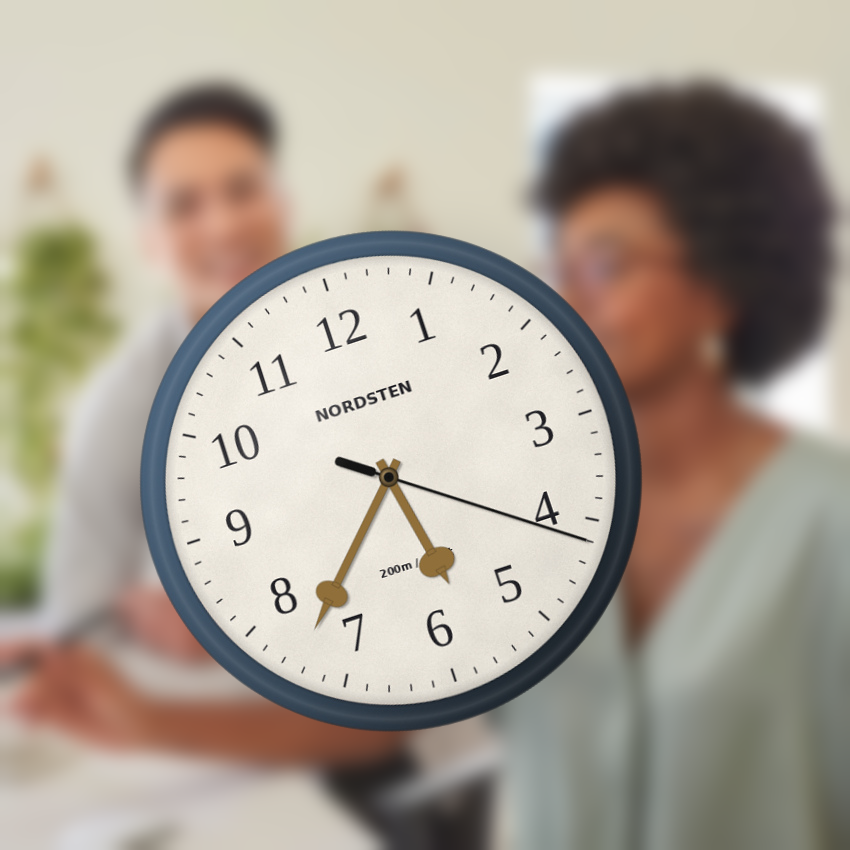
5:37:21
